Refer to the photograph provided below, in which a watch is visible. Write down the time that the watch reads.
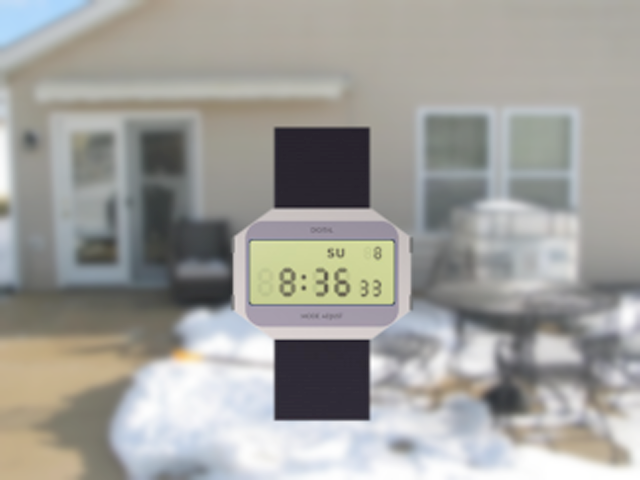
8:36:33
